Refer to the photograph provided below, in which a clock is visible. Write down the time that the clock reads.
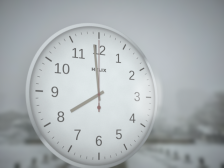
7:59:00
